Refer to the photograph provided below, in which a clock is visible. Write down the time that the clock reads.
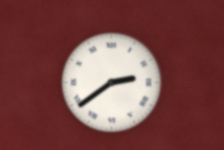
2:39
